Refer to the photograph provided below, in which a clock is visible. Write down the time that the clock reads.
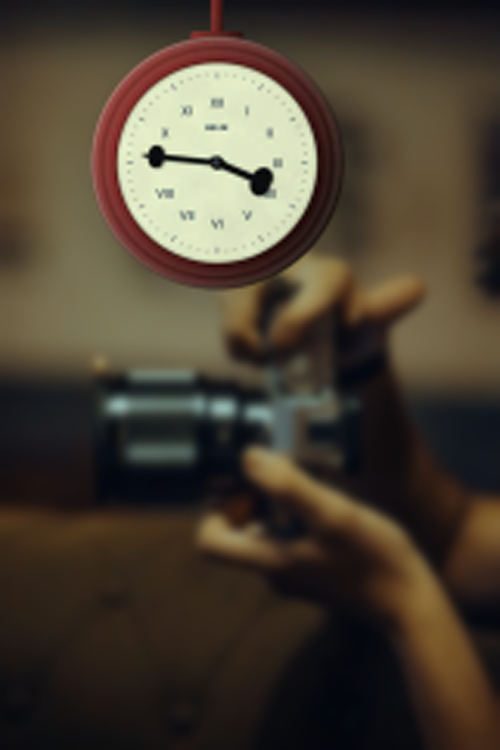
3:46
